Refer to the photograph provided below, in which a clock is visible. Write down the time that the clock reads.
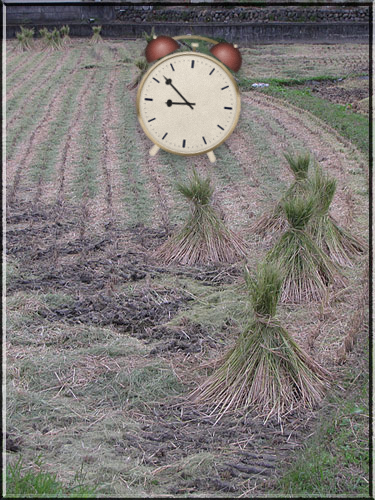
8:52
